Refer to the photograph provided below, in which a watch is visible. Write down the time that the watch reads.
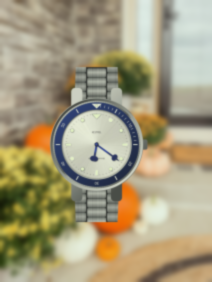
6:21
